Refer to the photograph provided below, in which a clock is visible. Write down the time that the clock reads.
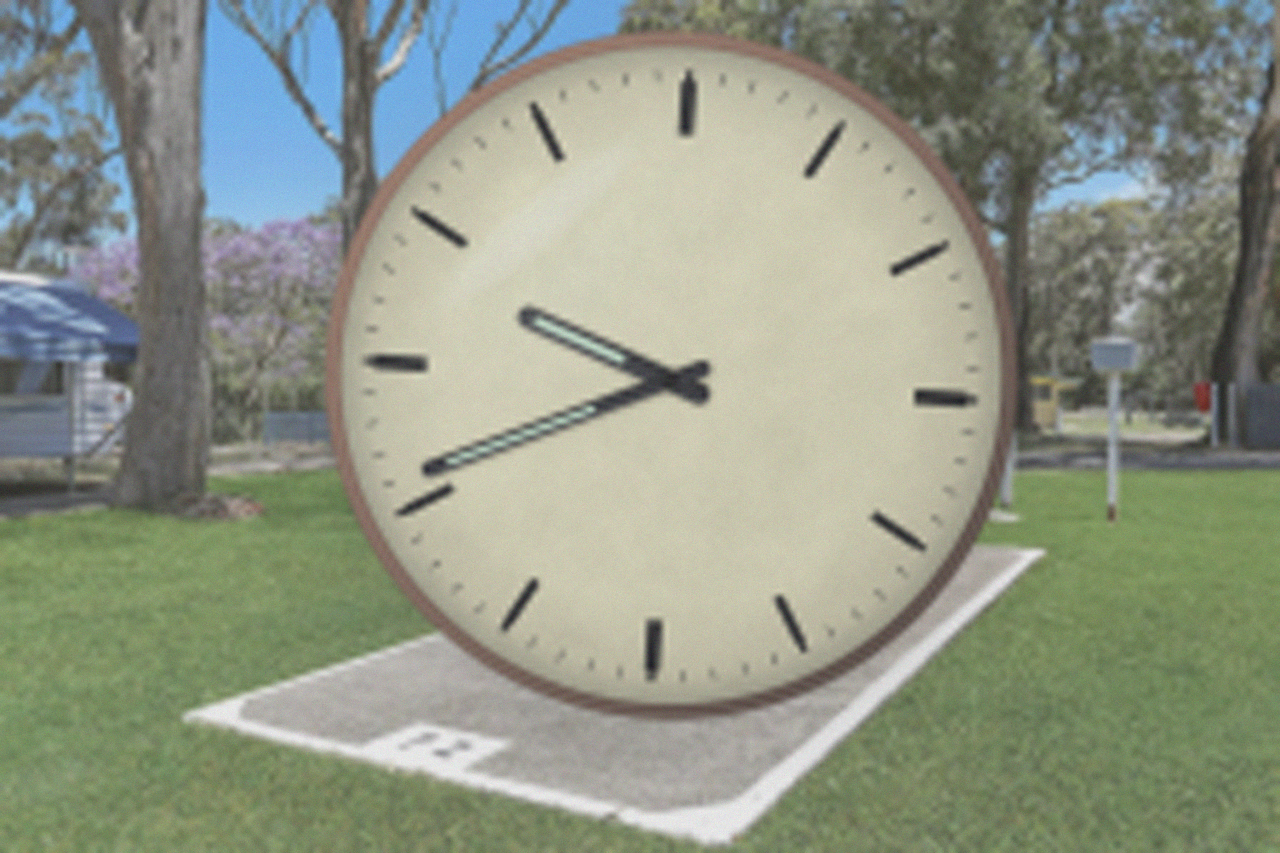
9:41
